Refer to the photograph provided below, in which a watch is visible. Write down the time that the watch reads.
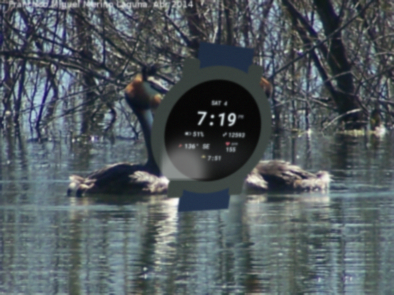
7:19
